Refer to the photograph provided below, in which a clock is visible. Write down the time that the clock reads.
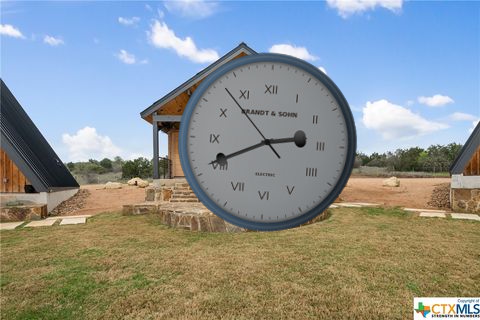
2:40:53
